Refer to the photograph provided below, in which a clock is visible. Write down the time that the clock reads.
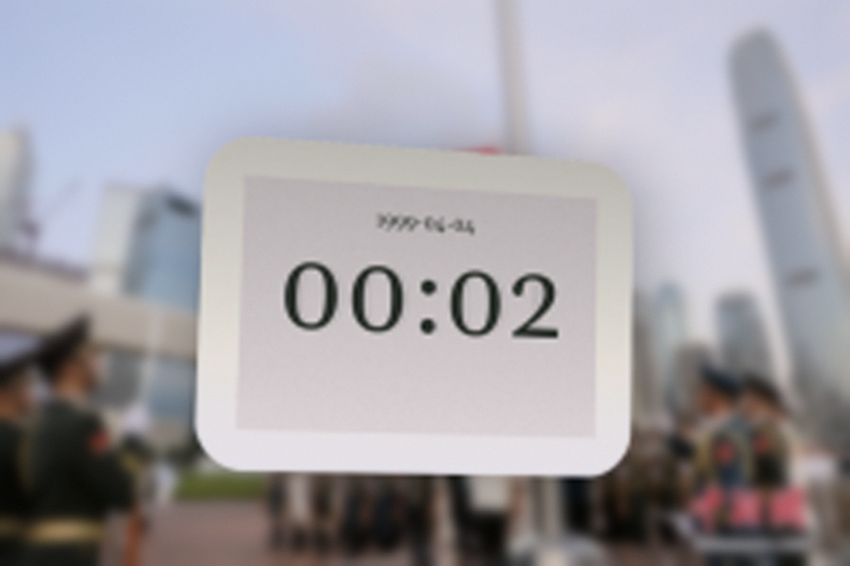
0:02
